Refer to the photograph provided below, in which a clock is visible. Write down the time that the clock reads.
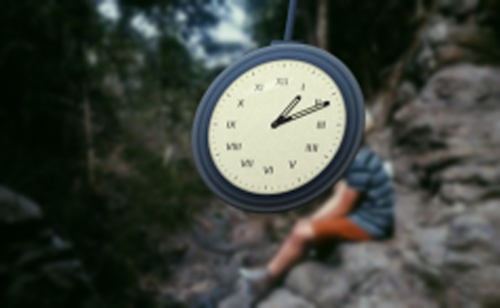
1:11
